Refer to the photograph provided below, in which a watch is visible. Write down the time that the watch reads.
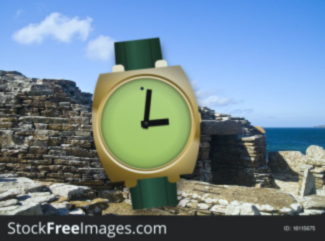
3:02
